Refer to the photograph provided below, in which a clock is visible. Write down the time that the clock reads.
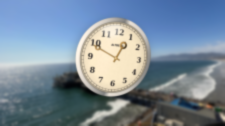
12:49
